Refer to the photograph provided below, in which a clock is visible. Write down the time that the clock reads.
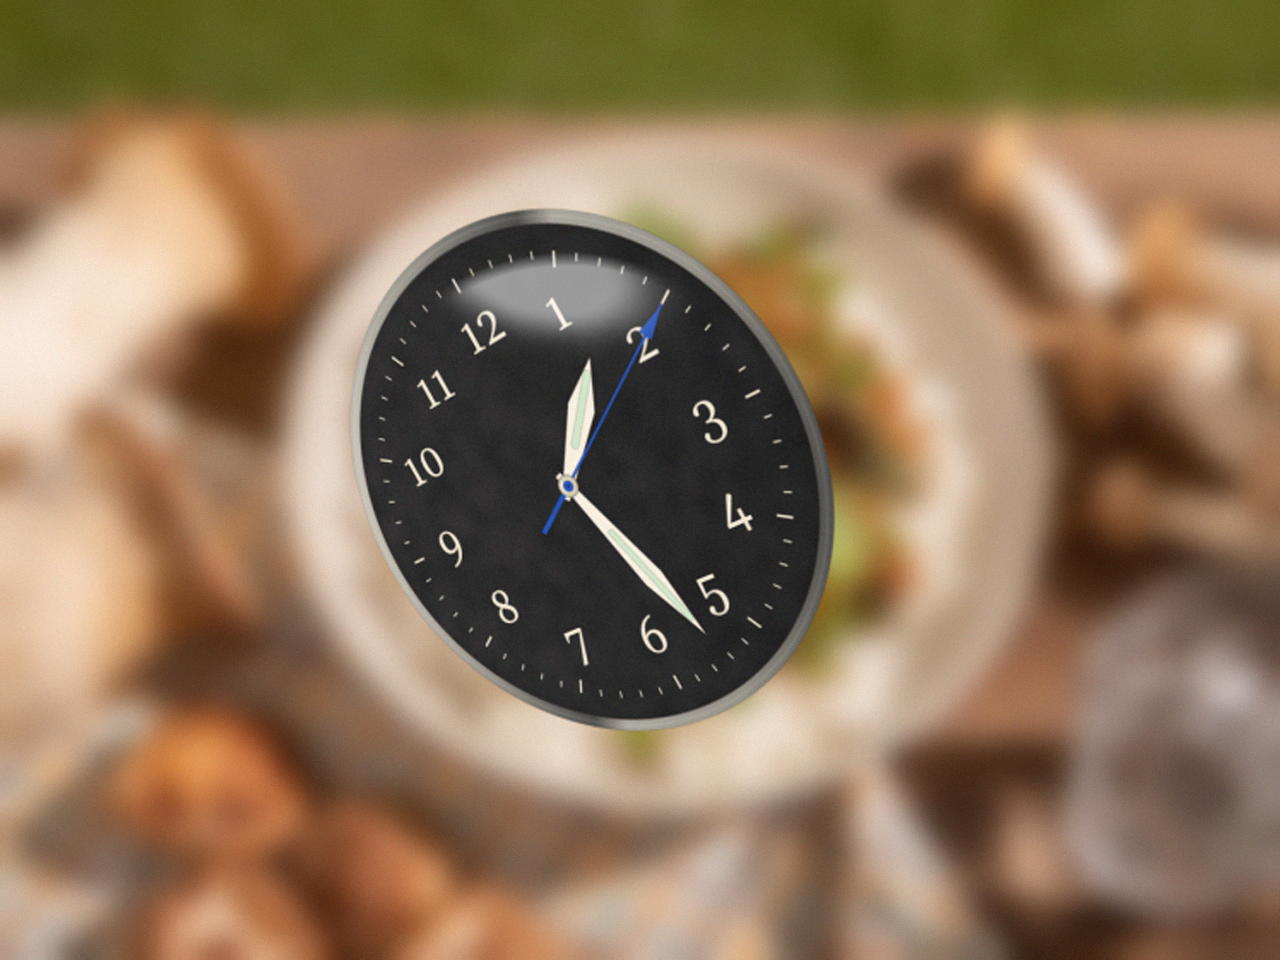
1:27:10
